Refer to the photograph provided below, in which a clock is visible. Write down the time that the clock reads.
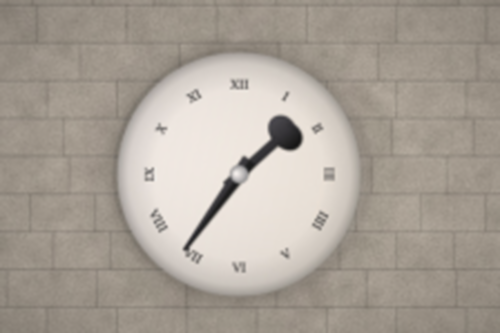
1:36
